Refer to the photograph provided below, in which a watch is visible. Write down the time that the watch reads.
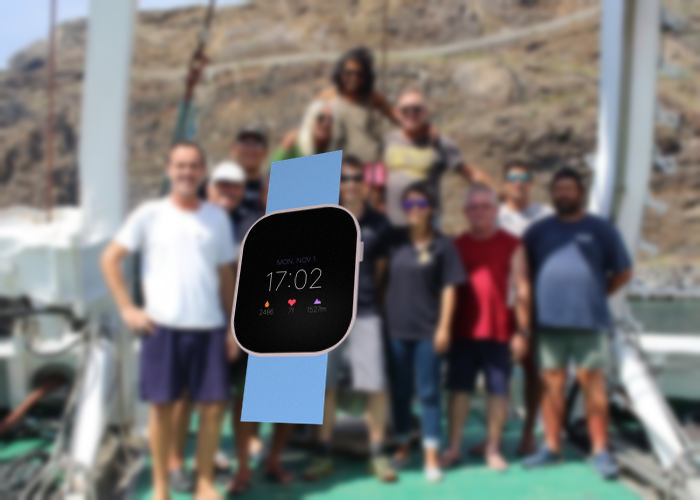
17:02
